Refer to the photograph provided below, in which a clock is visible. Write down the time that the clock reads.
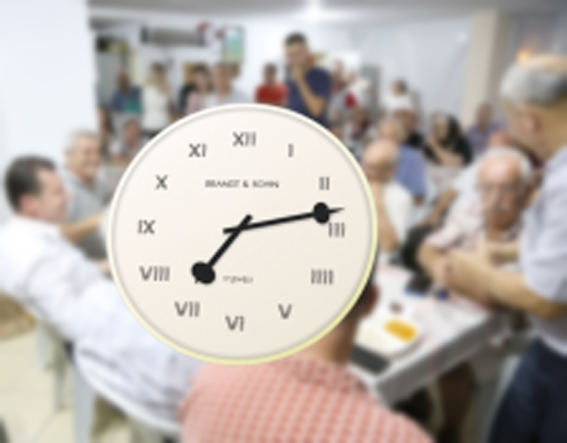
7:13
